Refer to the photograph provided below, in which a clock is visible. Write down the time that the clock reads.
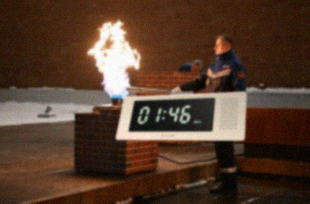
1:46
